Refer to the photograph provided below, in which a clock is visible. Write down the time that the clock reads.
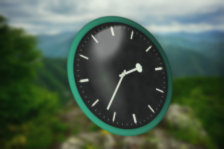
2:37
